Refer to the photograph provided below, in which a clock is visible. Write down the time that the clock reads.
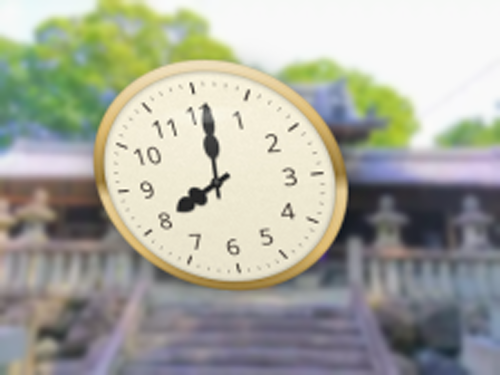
8:01
